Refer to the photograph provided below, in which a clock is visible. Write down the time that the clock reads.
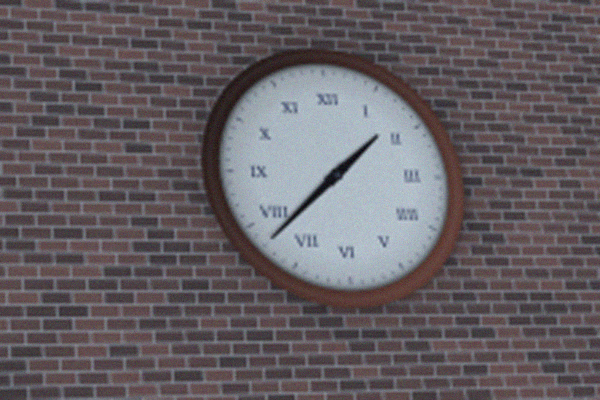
1:38
